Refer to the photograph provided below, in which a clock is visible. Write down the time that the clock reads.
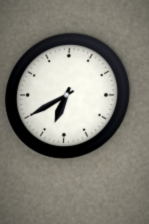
6:40
